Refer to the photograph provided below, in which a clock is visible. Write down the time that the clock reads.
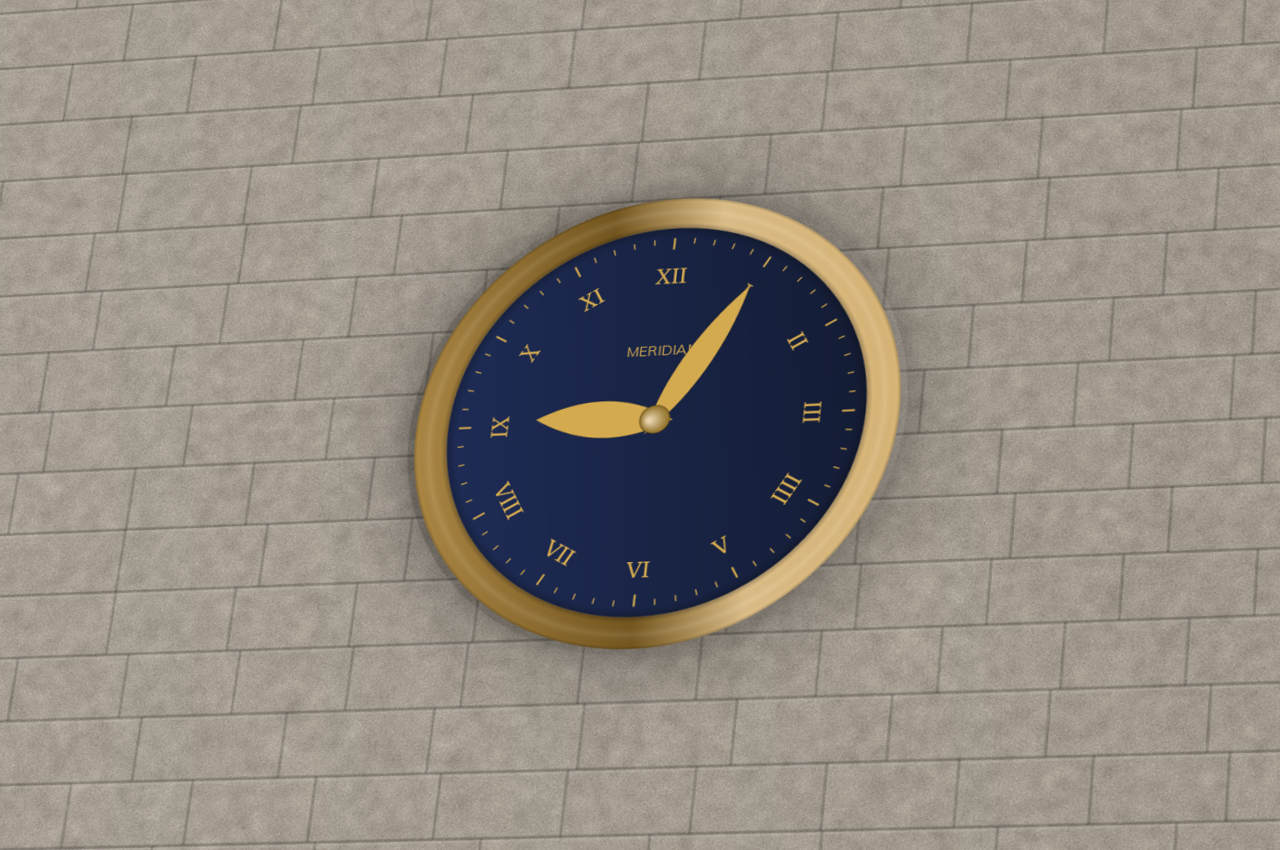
9:05
